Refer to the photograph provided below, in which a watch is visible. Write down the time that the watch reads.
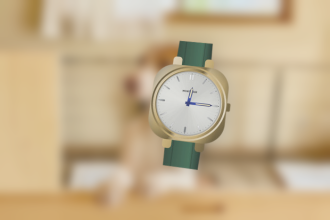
12:15
